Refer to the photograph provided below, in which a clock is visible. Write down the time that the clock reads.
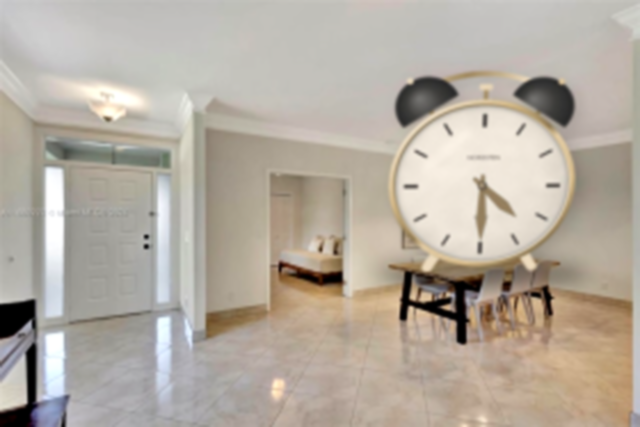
4:30
